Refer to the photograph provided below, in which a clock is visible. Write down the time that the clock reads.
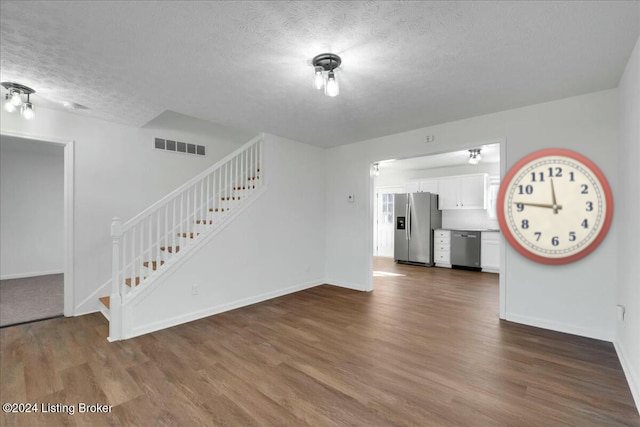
11:46
